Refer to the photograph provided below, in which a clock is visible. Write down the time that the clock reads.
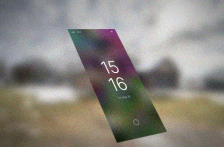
15:16
